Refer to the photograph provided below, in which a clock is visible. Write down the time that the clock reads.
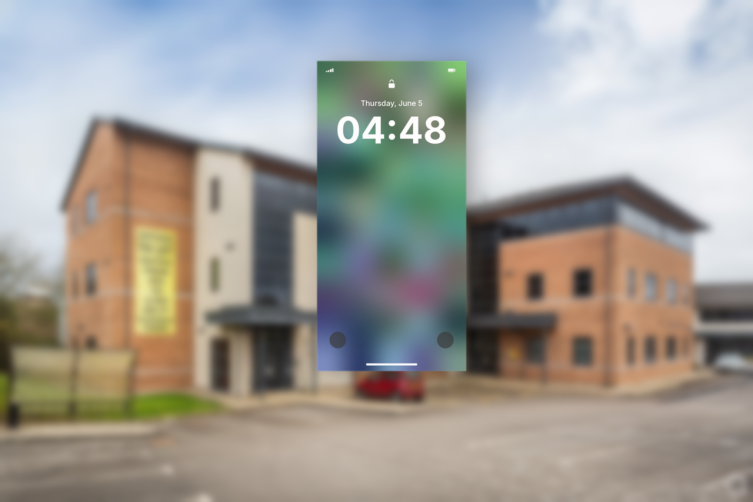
4:48
